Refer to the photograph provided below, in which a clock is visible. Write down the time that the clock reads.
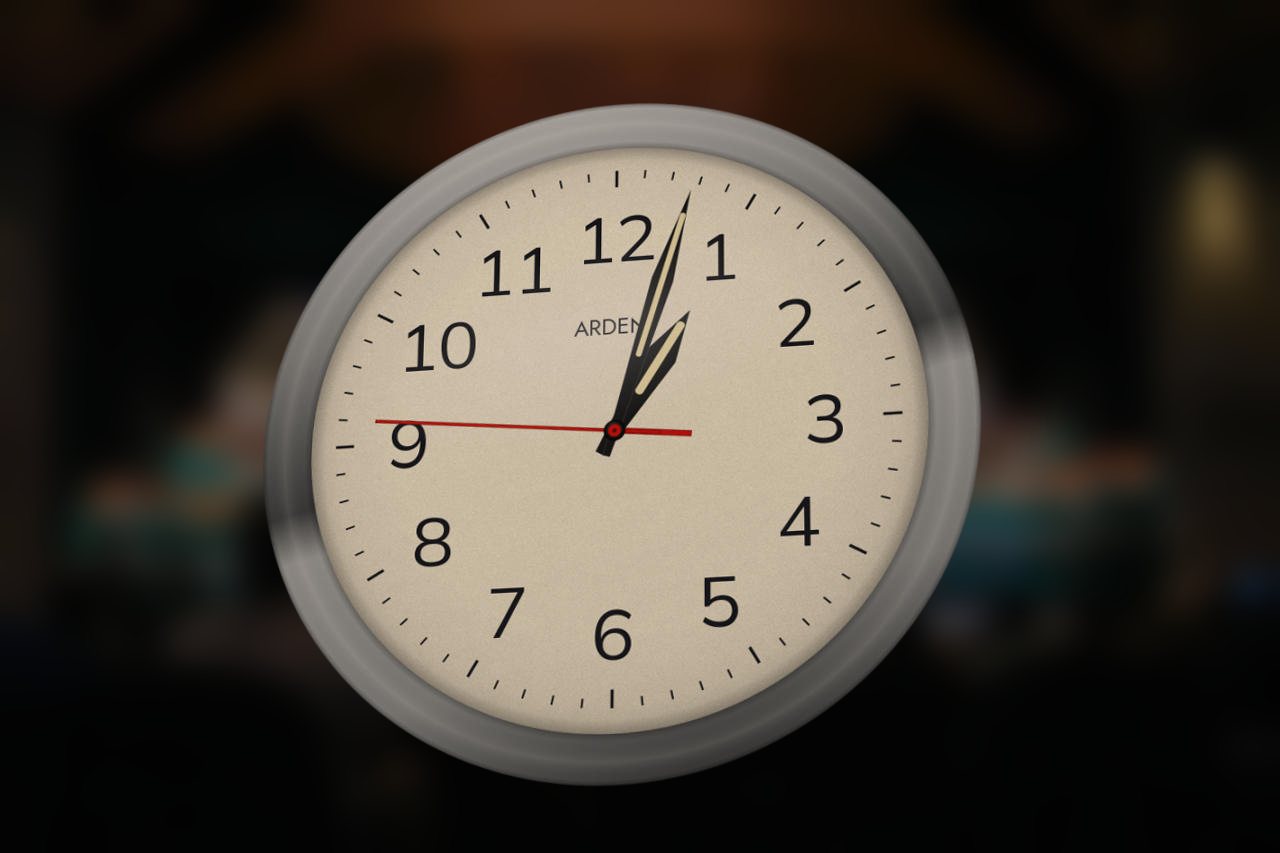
1:02:46
